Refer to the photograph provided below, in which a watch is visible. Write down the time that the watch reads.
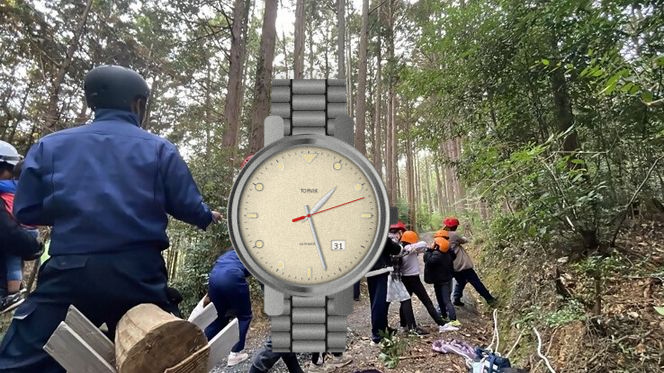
1:27:12
